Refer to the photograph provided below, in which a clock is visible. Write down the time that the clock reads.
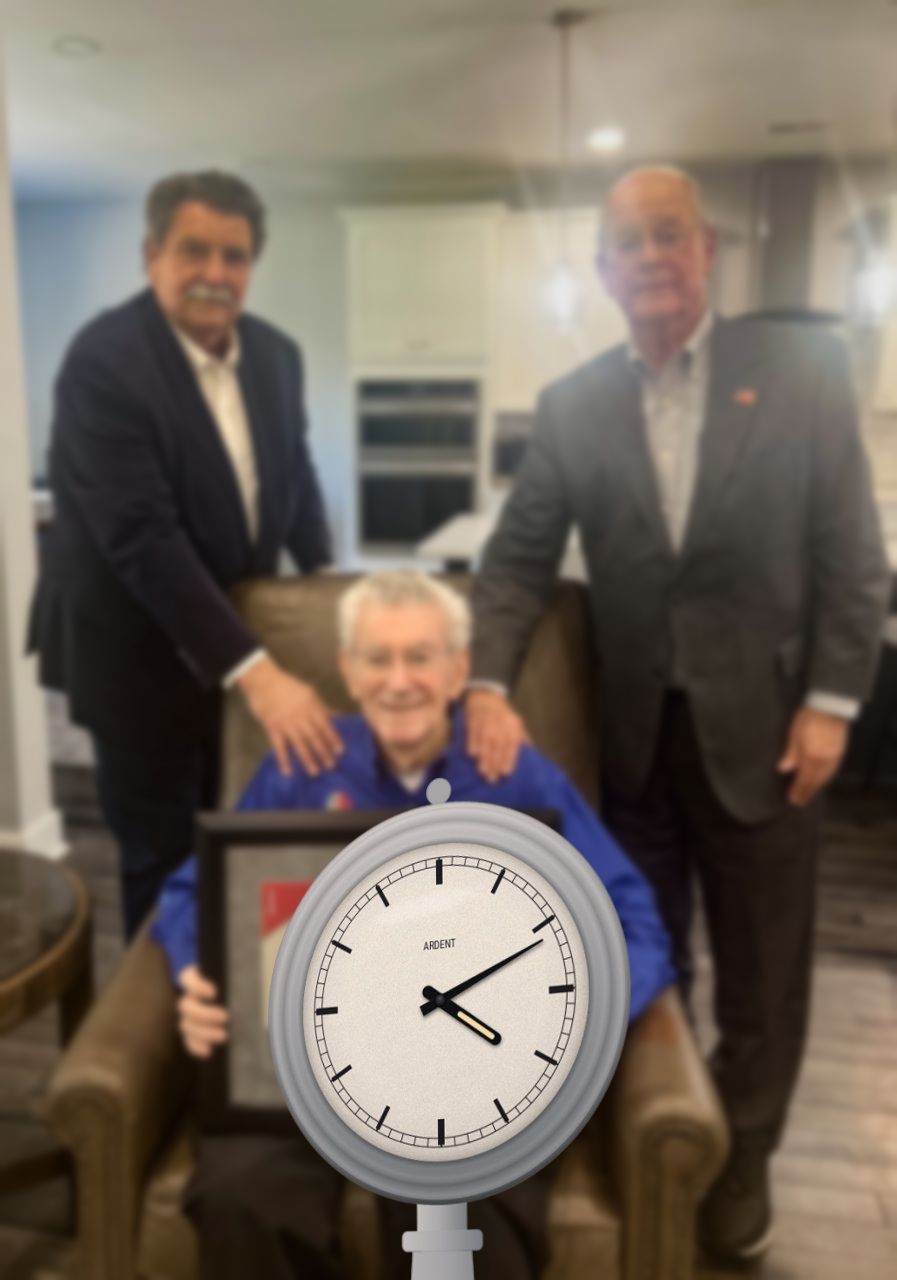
4:11
